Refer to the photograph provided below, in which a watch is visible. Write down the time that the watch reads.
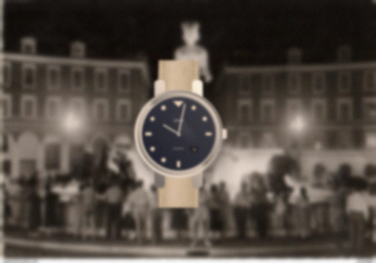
10:02
